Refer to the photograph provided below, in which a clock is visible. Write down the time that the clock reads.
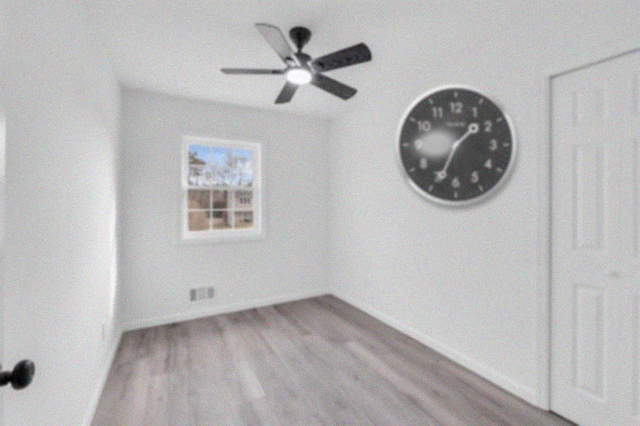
1:34
